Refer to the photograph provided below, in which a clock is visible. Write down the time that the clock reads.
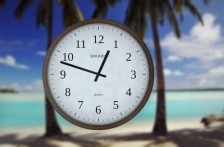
12:48
